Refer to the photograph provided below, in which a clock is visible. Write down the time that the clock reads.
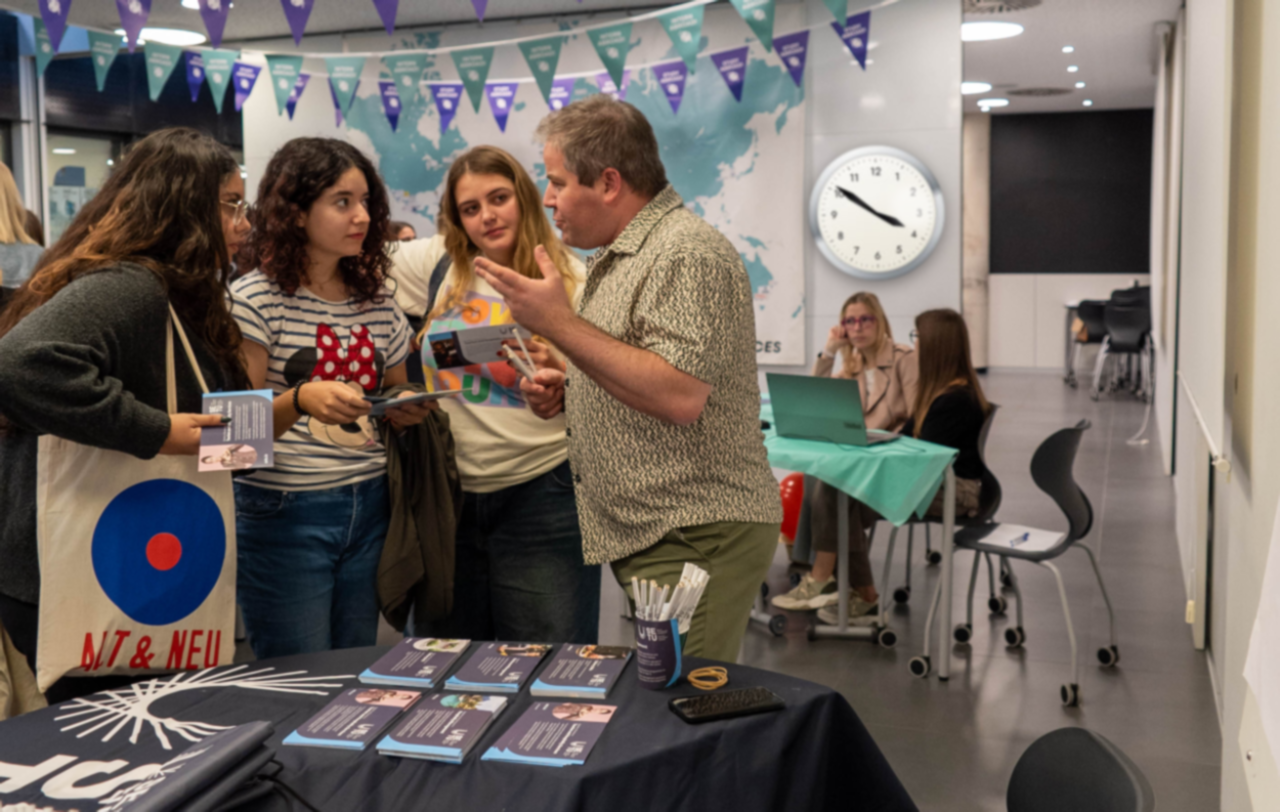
3:51
